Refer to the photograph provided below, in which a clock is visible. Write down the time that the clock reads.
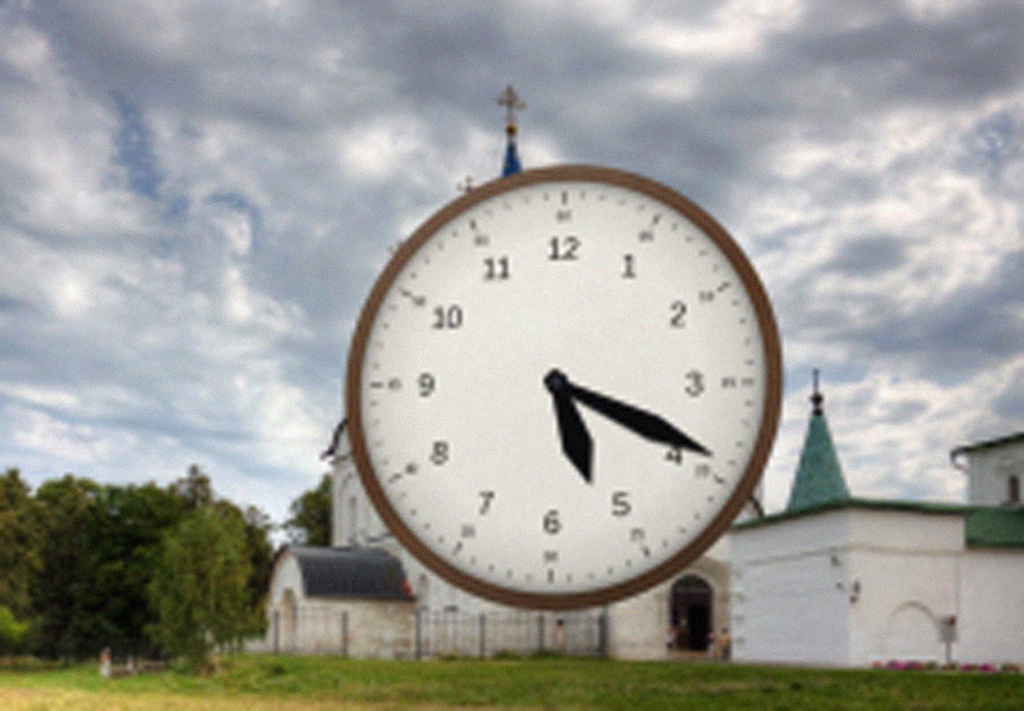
5:19
